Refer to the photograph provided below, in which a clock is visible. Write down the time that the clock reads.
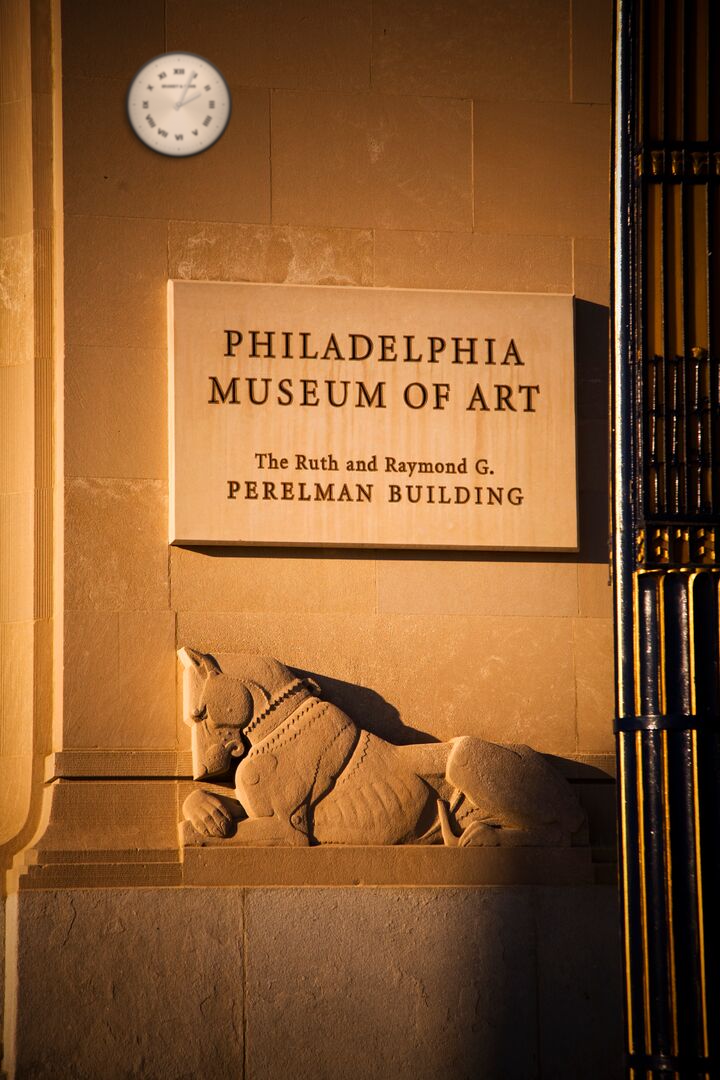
2:04
